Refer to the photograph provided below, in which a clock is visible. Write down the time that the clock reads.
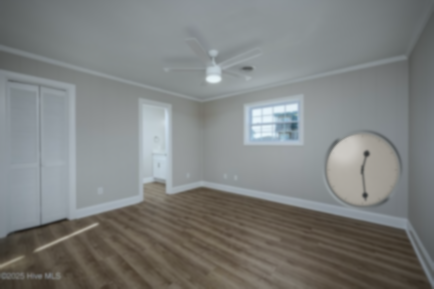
12:29
